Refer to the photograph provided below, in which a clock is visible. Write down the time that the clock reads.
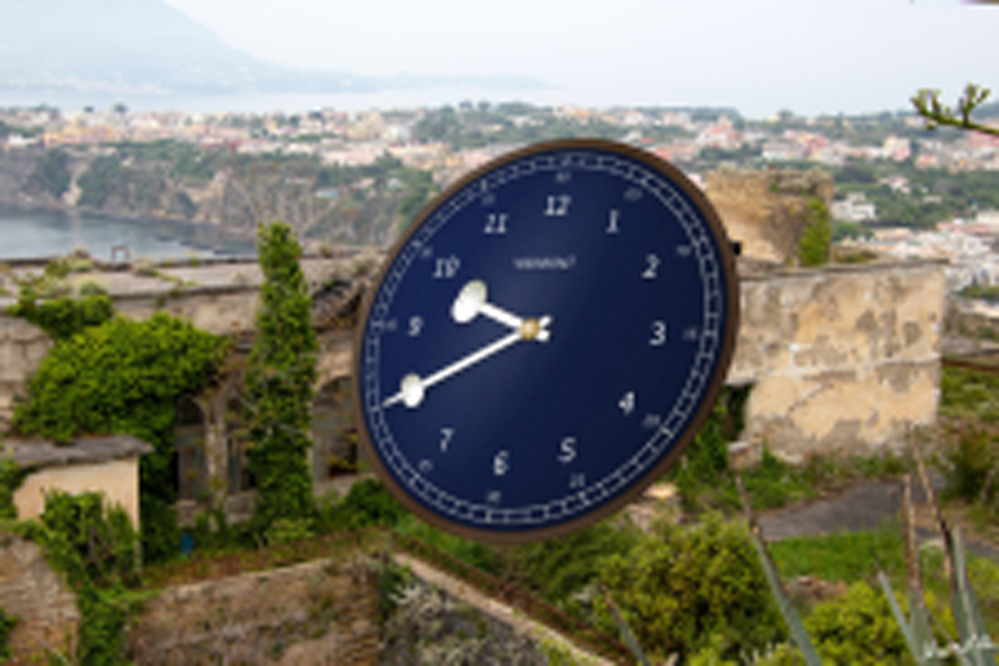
9:40
